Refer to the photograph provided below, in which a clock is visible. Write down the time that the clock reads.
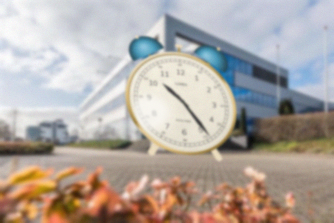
10:24
